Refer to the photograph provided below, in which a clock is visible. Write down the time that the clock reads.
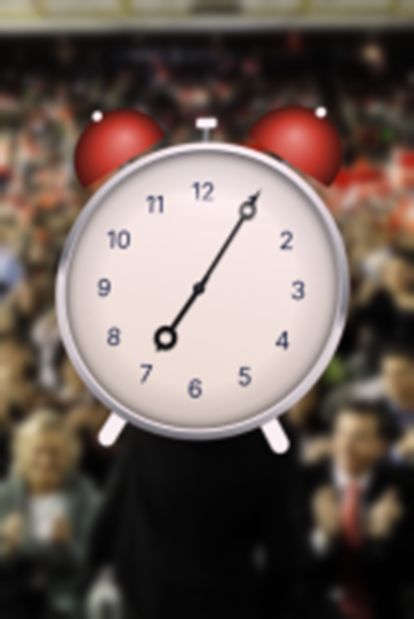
7:05
